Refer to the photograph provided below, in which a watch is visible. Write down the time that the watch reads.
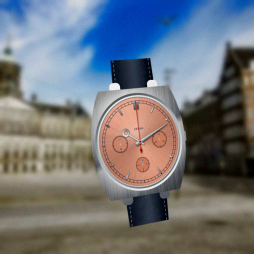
10:11
